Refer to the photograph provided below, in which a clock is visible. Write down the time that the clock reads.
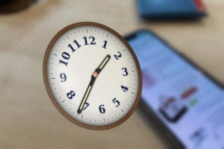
1:36
